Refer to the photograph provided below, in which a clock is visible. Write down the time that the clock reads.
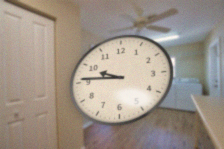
9:46
